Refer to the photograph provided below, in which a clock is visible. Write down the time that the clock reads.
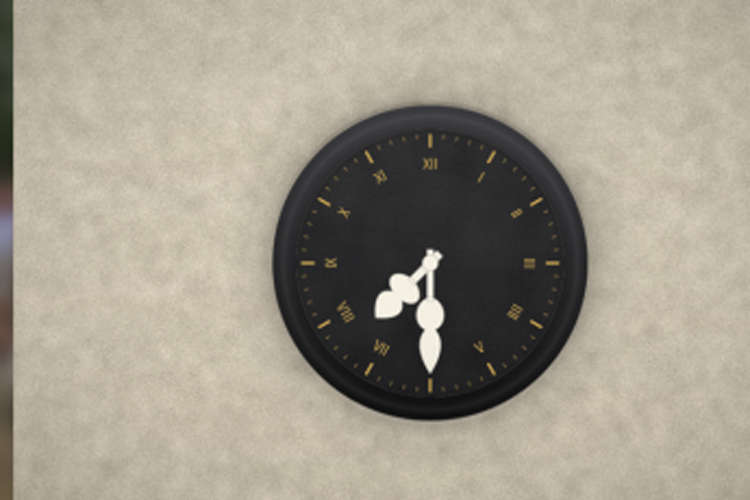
7:30
